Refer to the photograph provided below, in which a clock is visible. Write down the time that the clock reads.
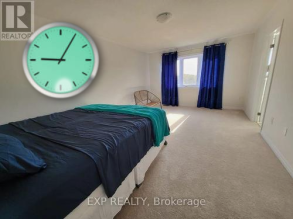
9:05
